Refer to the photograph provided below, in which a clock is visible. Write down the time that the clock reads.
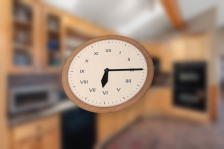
6:15
